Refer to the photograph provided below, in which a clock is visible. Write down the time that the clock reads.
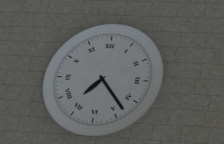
7:23
